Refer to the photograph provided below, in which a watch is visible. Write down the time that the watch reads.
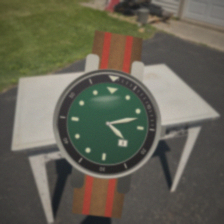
4:12
